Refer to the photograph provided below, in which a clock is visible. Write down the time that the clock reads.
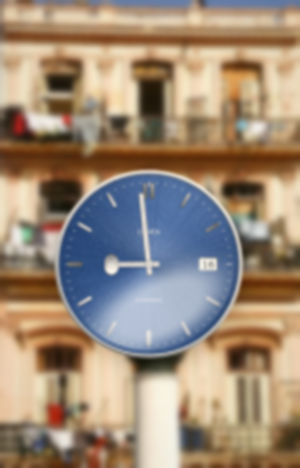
8:59
